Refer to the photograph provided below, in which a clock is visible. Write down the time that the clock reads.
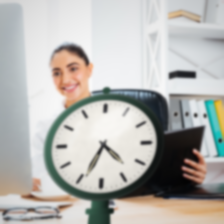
4:34
